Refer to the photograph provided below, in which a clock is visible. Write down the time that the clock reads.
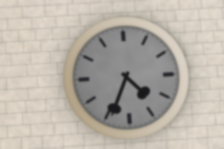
4:34
